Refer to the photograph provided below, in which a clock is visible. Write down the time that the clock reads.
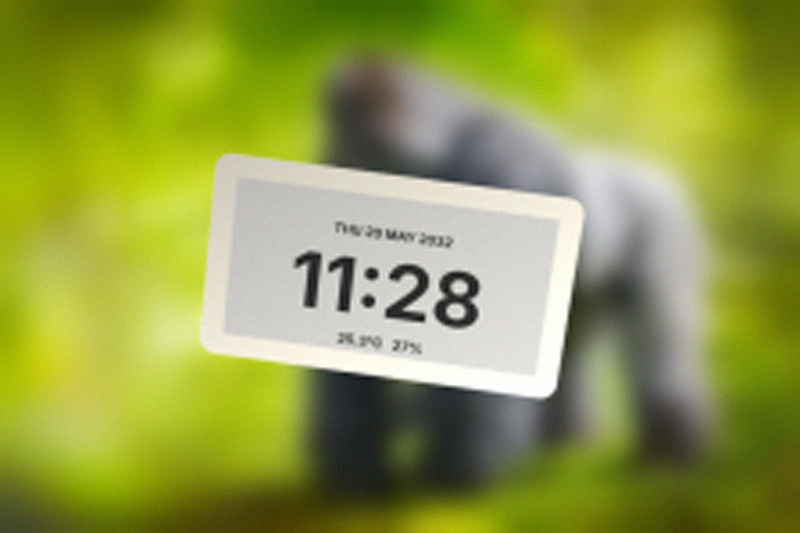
11:28
